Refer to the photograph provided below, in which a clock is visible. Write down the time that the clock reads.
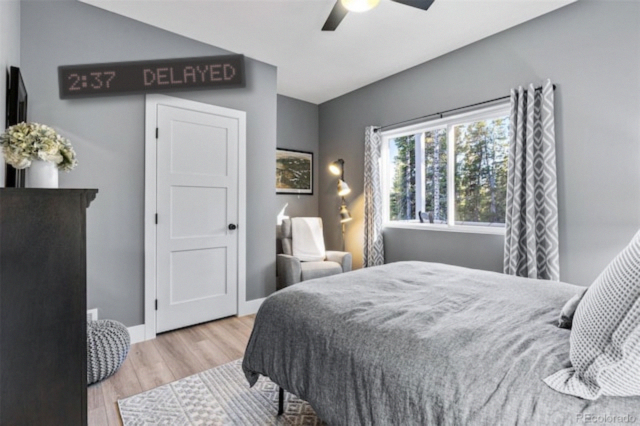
2:37
